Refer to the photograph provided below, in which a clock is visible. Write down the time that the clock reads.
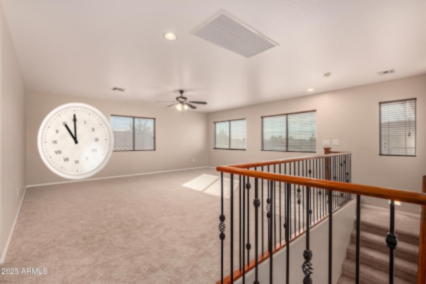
11:00
